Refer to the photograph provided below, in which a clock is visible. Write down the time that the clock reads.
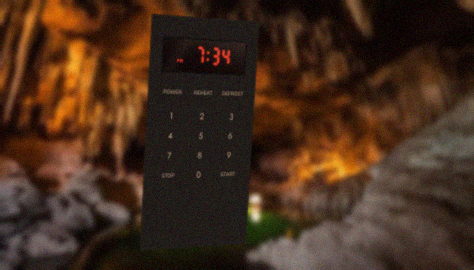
7:34
